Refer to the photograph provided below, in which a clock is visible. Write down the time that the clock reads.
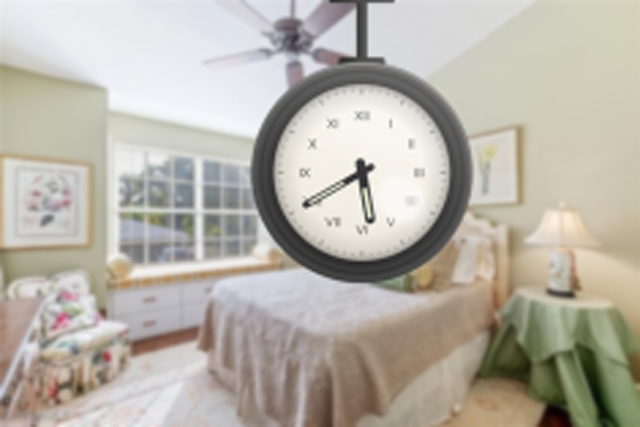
5:40
